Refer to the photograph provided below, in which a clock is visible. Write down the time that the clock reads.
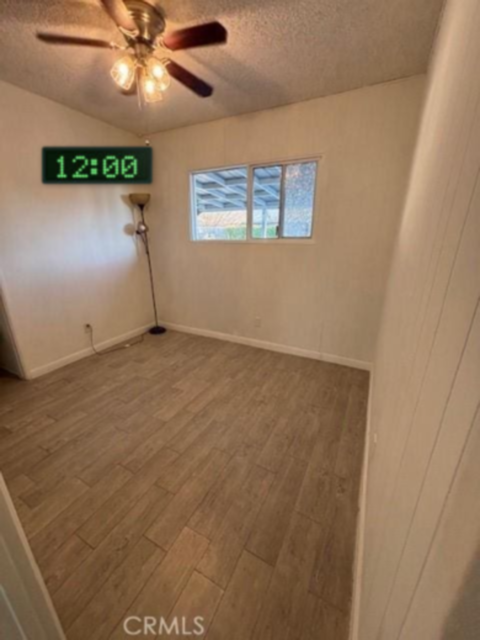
12:00
